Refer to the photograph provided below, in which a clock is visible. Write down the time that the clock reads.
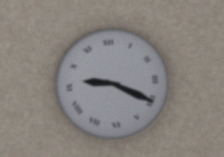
9:20
